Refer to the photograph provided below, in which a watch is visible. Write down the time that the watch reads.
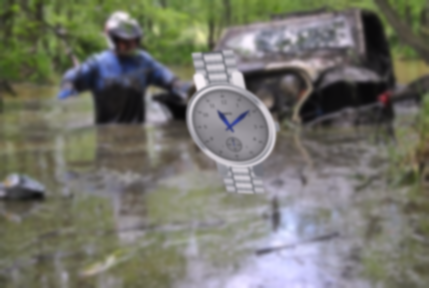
11:09
